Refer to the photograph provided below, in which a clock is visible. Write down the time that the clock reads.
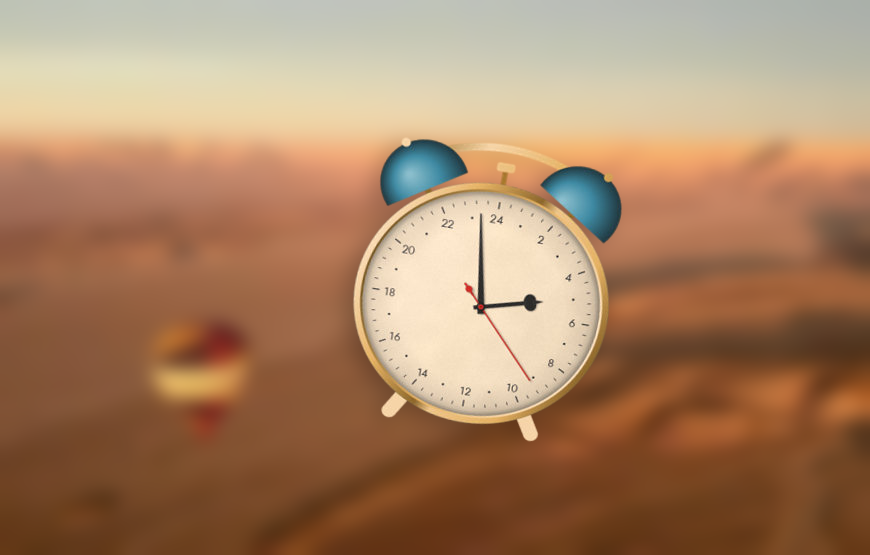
4:58:23
